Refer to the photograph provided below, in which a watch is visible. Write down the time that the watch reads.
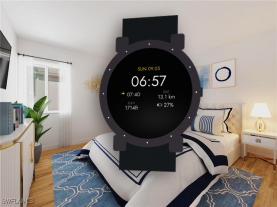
6:57
